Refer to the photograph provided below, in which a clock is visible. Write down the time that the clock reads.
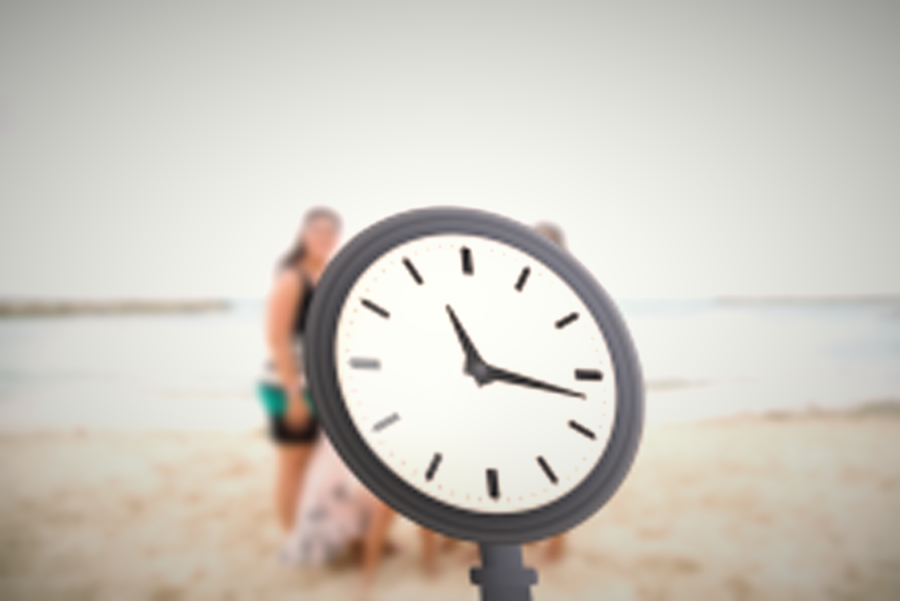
11:17
